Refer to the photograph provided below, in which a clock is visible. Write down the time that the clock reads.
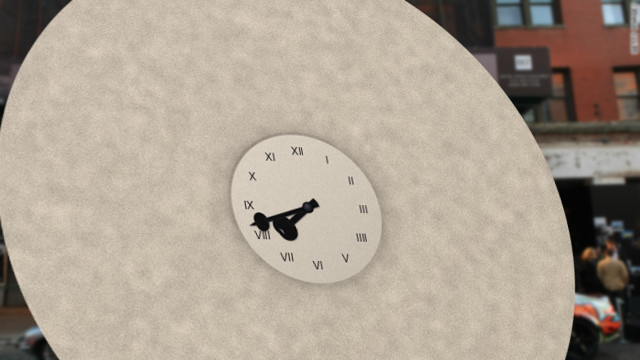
7:42
